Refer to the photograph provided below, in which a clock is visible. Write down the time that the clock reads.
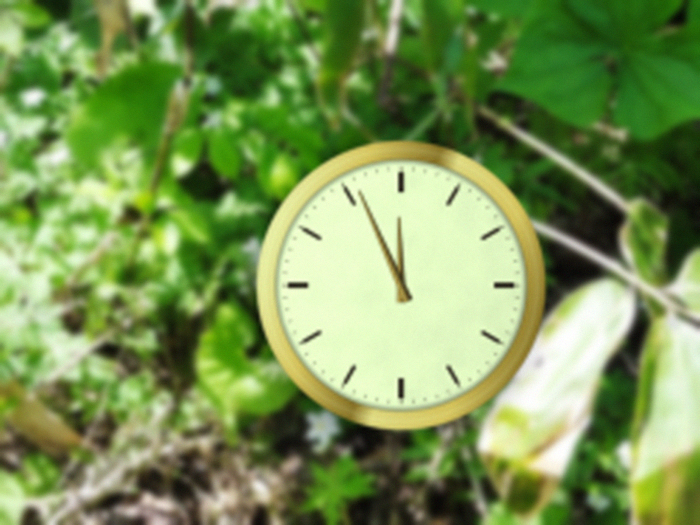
11:56
